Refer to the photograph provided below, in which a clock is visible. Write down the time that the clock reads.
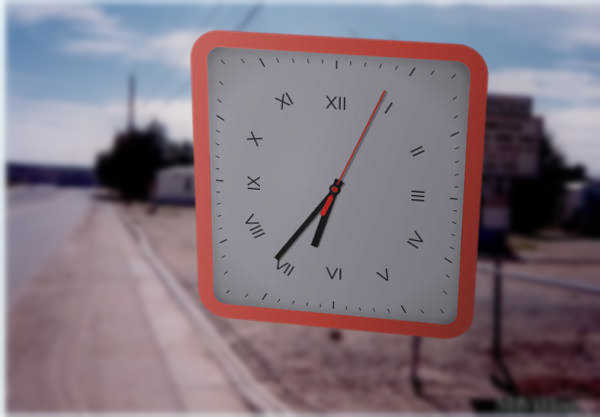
6:36:04
